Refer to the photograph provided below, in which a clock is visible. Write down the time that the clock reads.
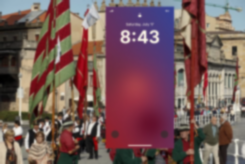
8:43
